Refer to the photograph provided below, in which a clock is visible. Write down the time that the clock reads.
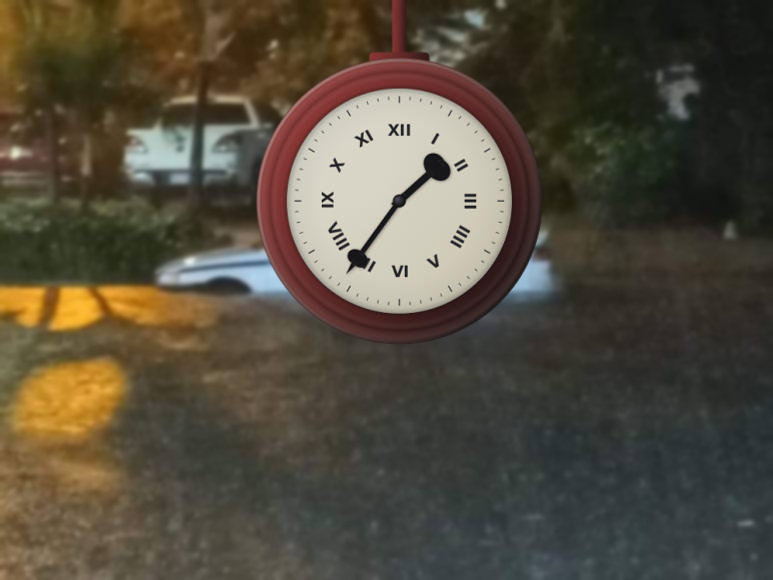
1:36
